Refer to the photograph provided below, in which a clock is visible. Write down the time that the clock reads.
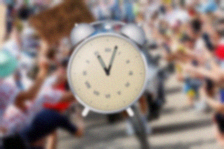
11:03
